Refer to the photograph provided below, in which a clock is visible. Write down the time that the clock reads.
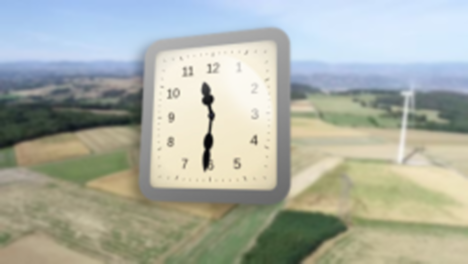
11:31
